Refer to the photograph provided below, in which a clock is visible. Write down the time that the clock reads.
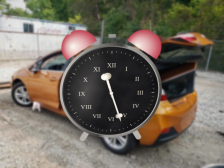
11:27
